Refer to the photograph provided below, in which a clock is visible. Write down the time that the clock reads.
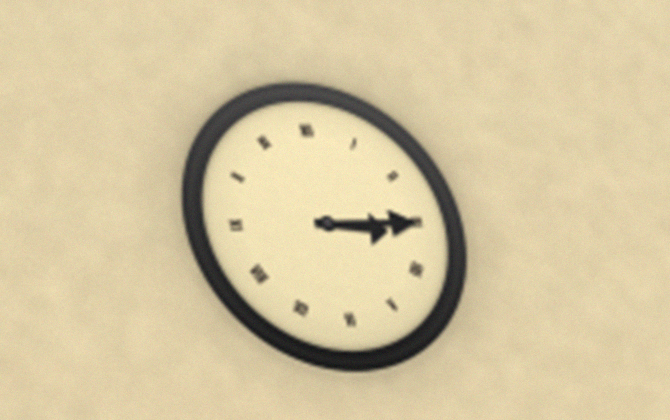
3:15
